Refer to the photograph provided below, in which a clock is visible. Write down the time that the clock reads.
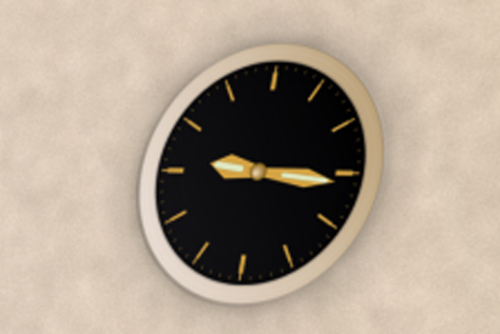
9:16
